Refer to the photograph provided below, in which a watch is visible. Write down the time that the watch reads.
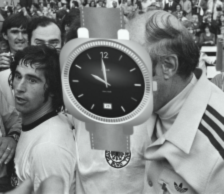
9:59
